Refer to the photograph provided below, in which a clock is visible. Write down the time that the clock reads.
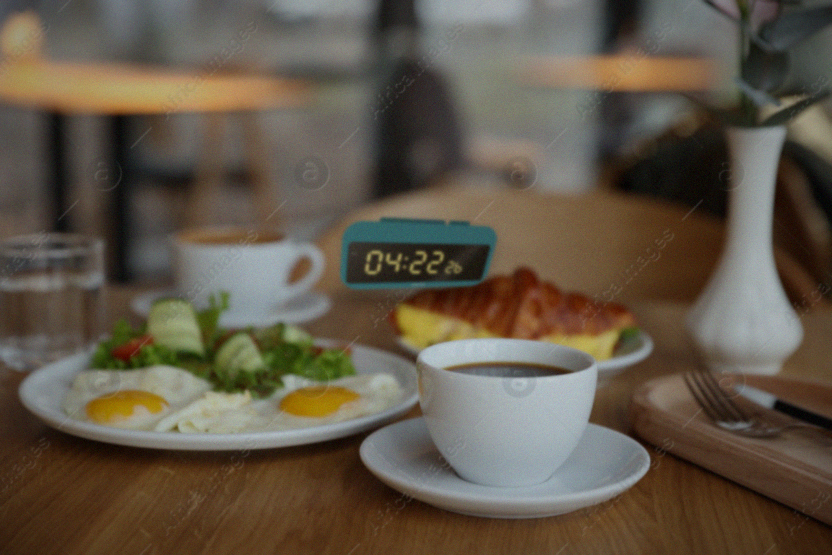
4:22:26
